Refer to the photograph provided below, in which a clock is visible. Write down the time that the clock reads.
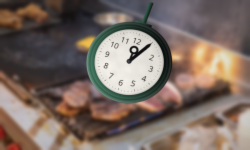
12:05
